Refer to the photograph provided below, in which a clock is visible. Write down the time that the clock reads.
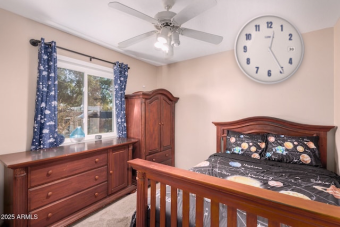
12:25
